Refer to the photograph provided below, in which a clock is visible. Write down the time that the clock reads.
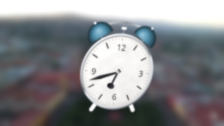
6:42
